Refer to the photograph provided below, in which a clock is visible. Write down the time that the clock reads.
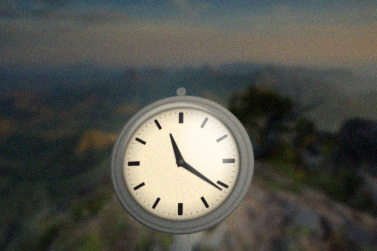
11:21
